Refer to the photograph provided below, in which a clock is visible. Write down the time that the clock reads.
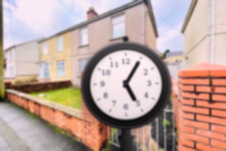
5:05
